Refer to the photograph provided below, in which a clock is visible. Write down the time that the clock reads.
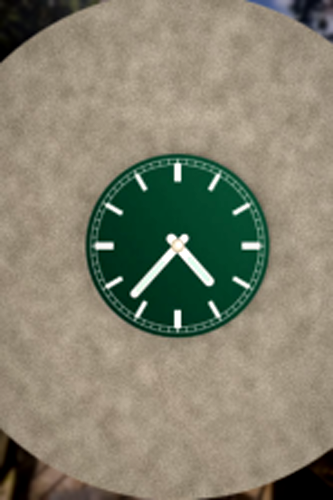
4:37
